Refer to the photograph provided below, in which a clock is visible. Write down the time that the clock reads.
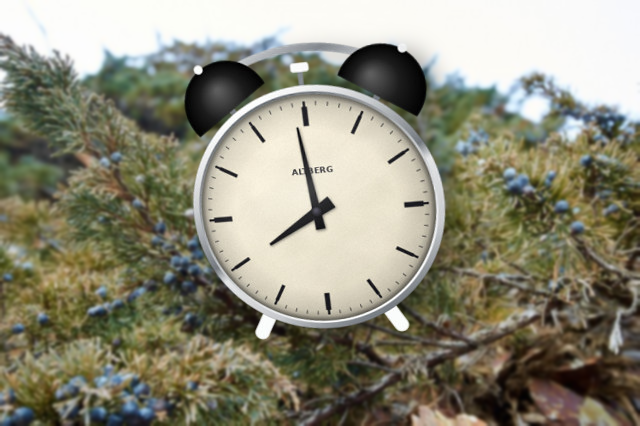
7:59
